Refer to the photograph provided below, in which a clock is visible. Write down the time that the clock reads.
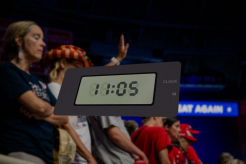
11:05
